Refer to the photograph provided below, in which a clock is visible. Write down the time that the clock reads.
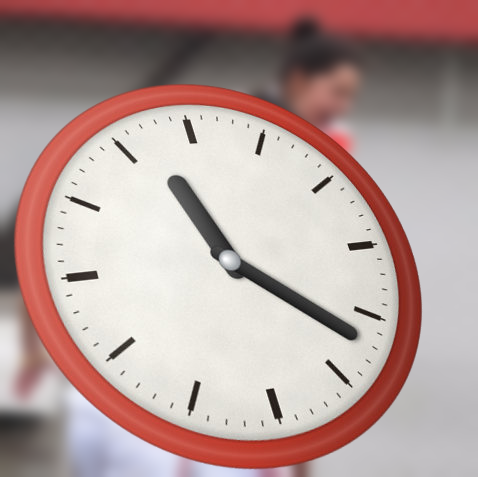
11:22
